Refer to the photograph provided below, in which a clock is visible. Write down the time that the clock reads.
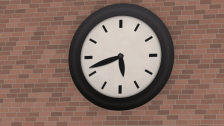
5:42
